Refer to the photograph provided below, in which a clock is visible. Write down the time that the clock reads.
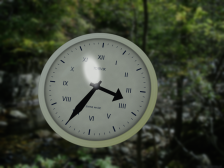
3:35
